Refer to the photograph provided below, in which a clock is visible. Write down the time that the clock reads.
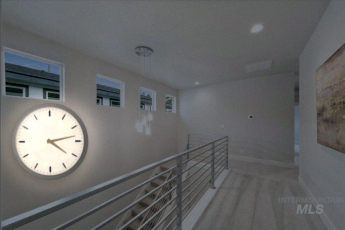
4:13
